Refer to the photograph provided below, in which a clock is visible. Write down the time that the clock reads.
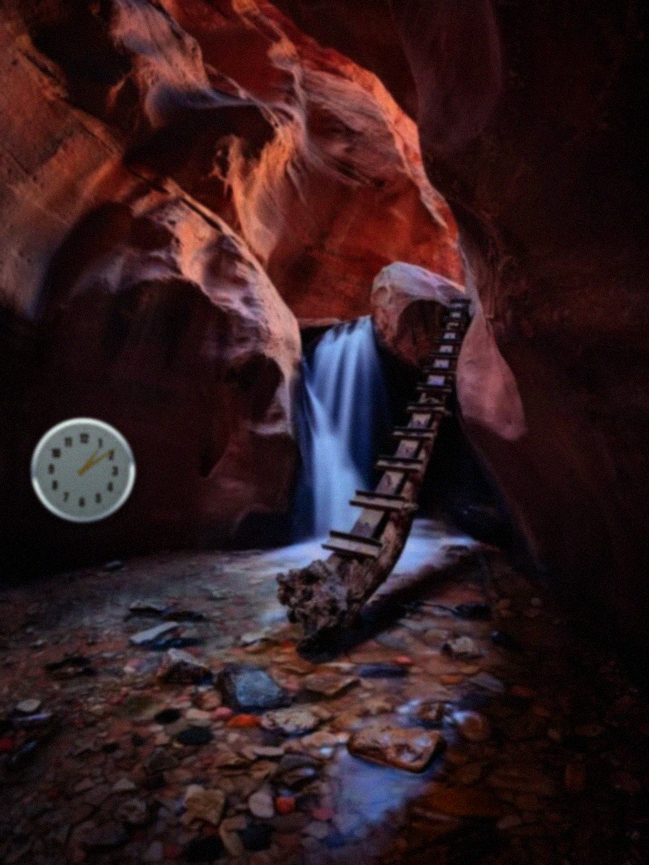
1:09
